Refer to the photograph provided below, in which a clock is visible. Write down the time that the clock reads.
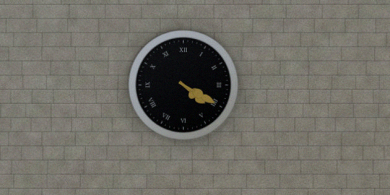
4:20
